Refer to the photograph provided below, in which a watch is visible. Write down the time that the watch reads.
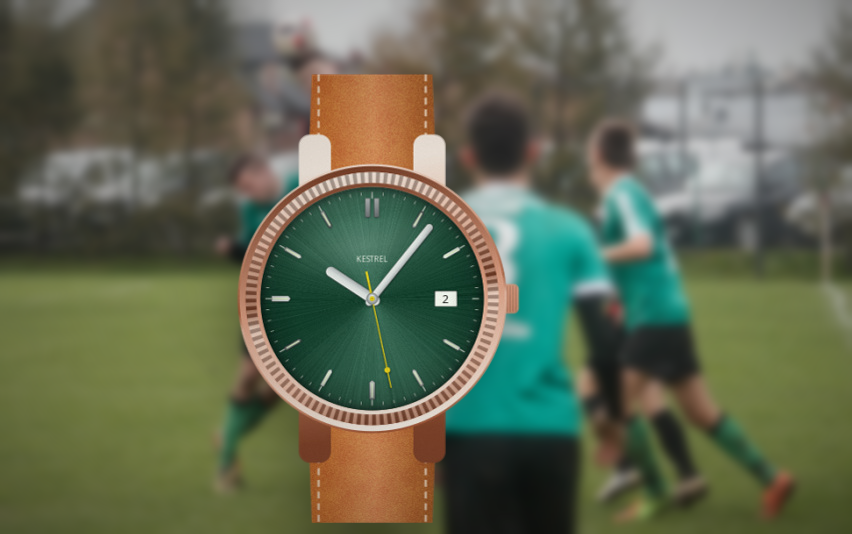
10:06:28
